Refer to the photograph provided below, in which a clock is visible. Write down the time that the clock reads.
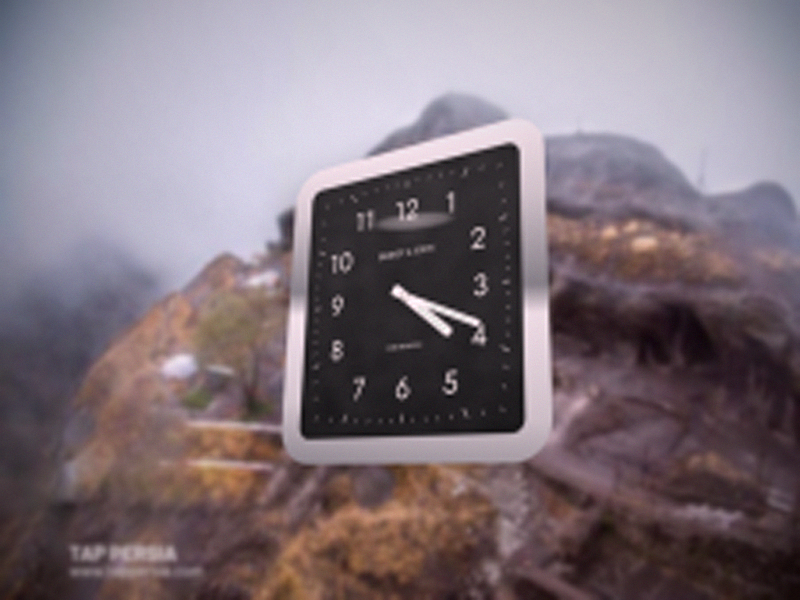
4:19
